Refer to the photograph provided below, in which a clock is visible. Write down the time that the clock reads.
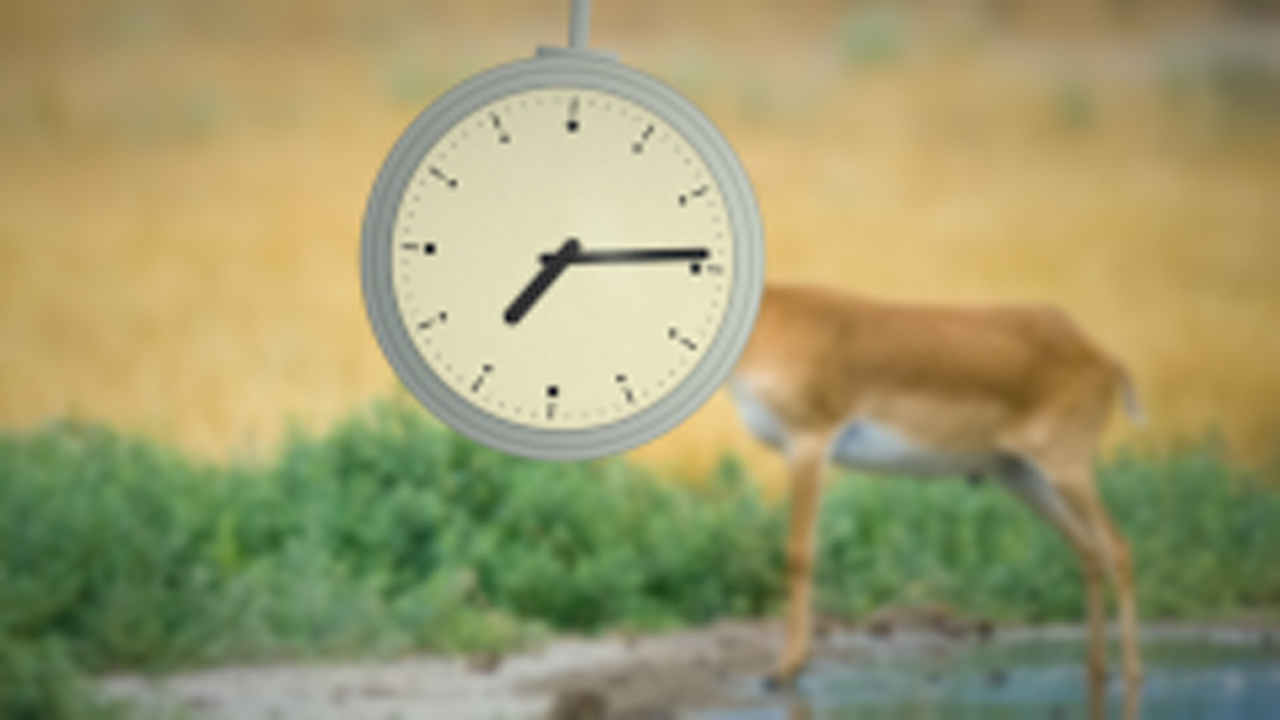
7:14
